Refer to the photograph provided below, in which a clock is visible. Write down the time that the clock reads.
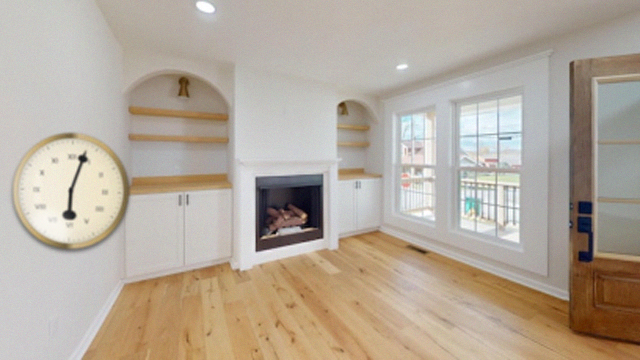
6:03
